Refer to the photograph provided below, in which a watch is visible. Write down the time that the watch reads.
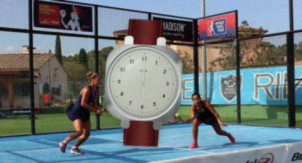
6:00
